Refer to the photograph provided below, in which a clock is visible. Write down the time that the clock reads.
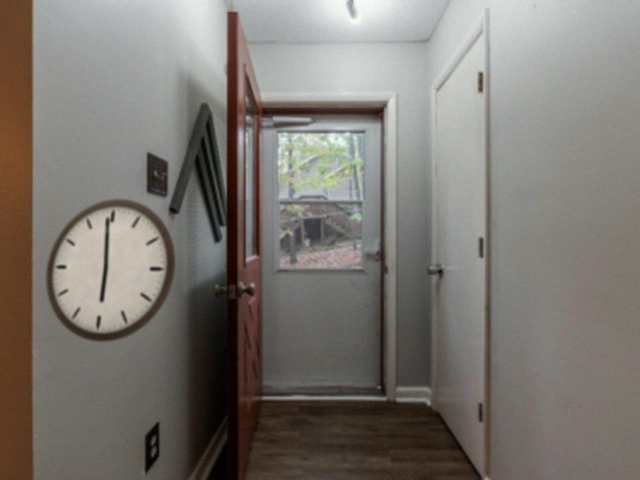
5:59
